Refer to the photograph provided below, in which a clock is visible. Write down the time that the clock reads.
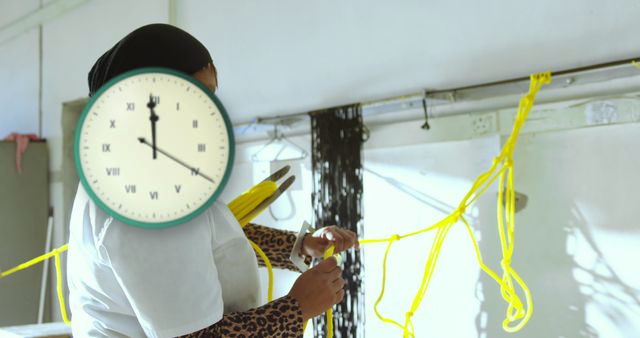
11:59:20
